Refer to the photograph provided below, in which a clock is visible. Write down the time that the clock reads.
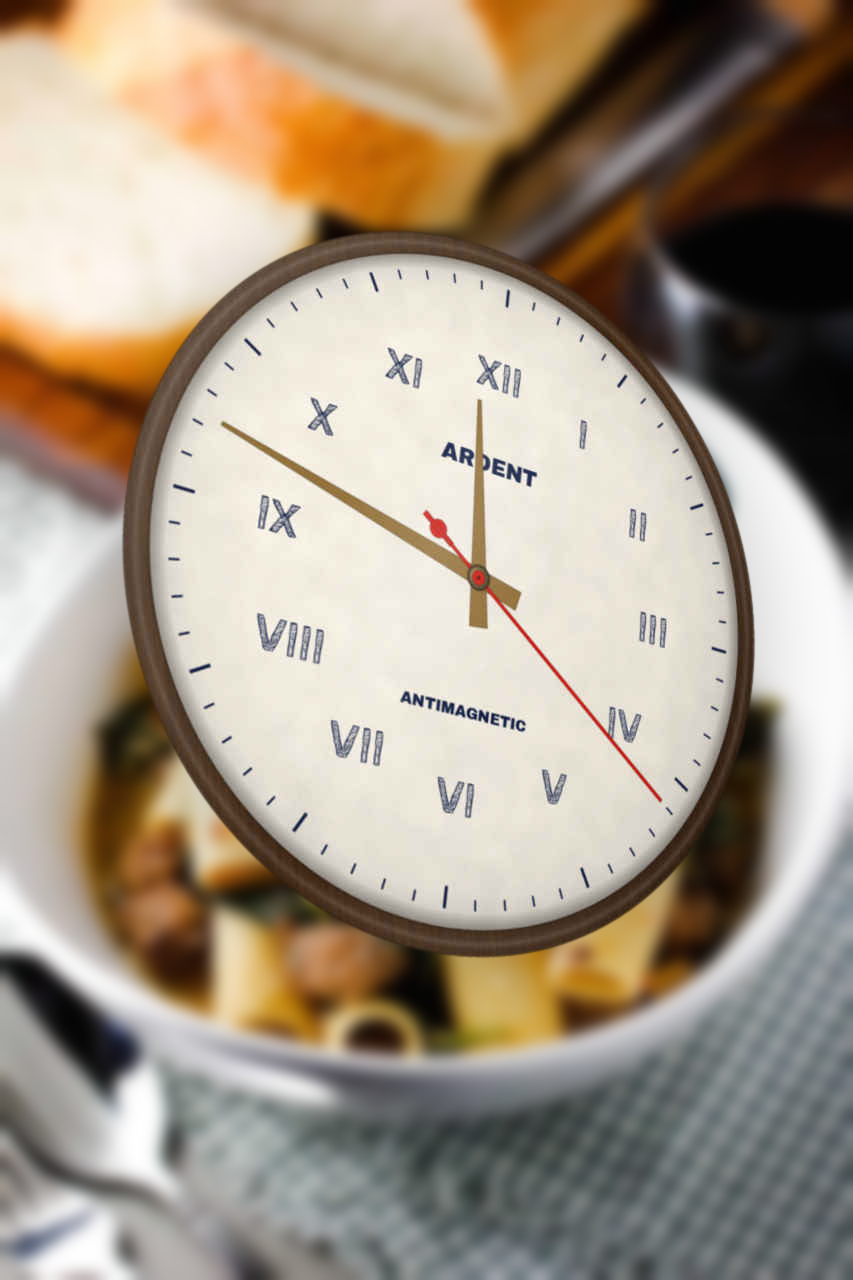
11:47:21
